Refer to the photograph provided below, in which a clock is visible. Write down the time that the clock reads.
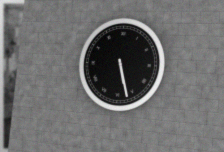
5:27
